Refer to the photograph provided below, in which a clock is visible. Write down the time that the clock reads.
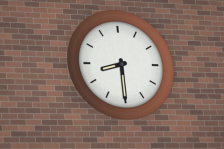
8:30
